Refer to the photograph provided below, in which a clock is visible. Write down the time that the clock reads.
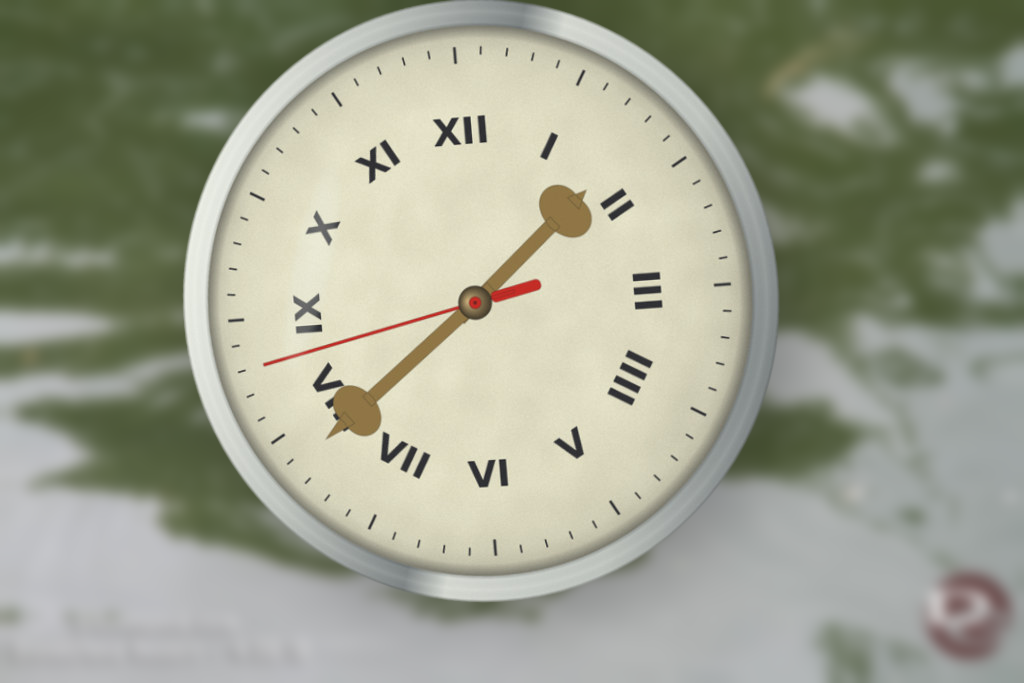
1:38:43
